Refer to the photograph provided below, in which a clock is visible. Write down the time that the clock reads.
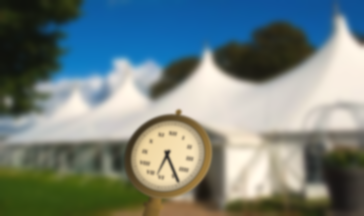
6:24
